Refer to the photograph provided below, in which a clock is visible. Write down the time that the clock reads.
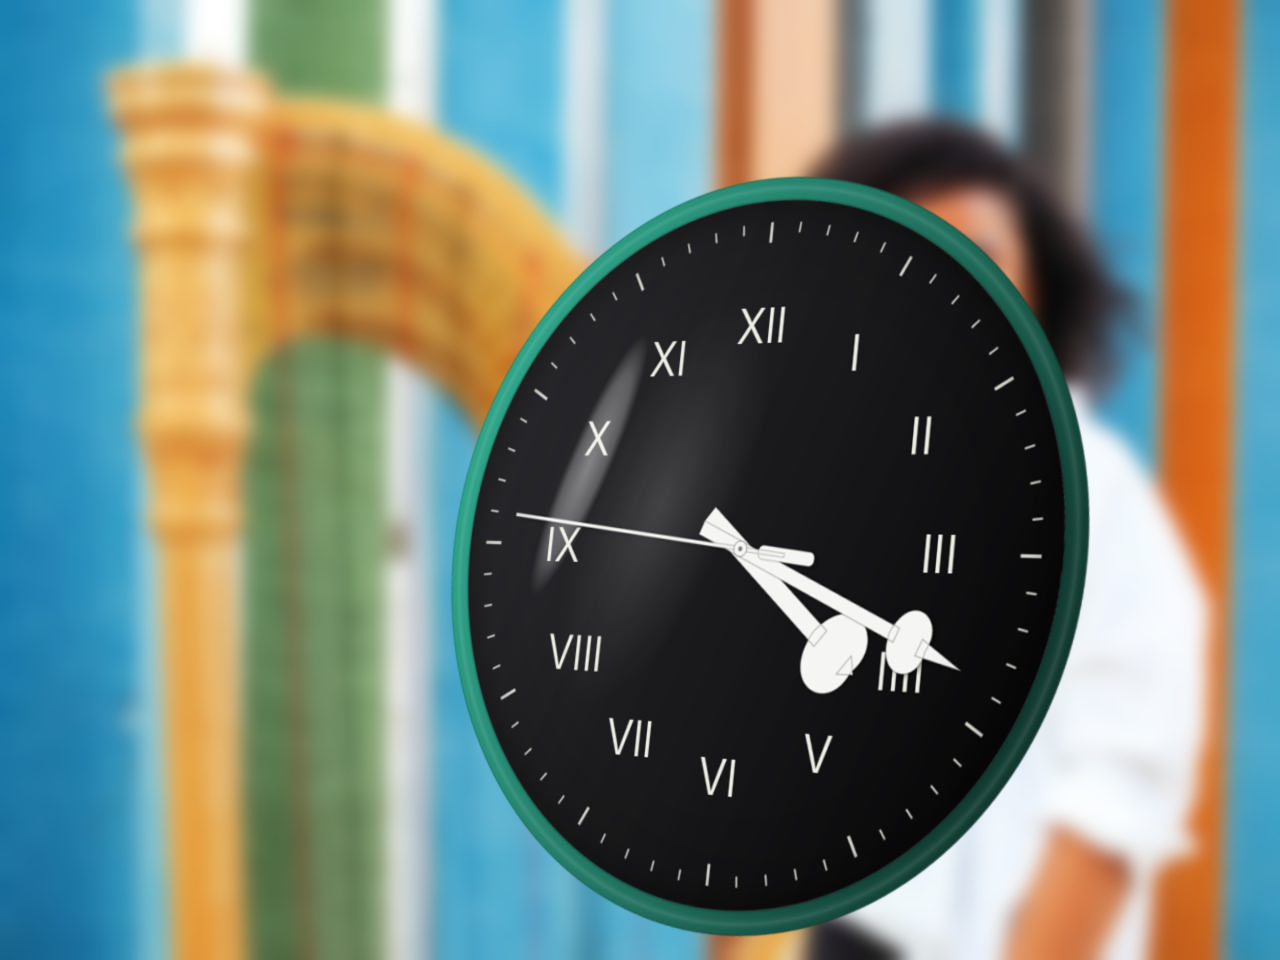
4:18:46
